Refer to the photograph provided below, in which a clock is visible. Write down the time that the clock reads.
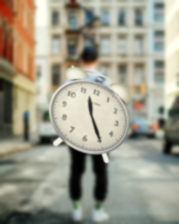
11:25
